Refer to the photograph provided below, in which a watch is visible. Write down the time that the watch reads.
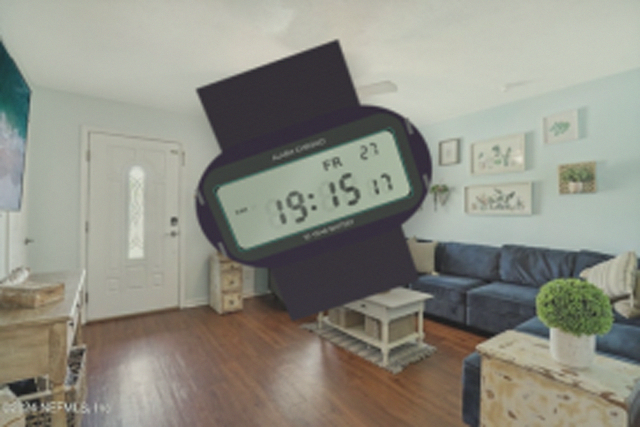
19:15:17
